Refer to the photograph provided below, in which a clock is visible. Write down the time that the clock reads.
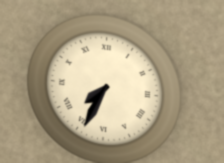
7:34
